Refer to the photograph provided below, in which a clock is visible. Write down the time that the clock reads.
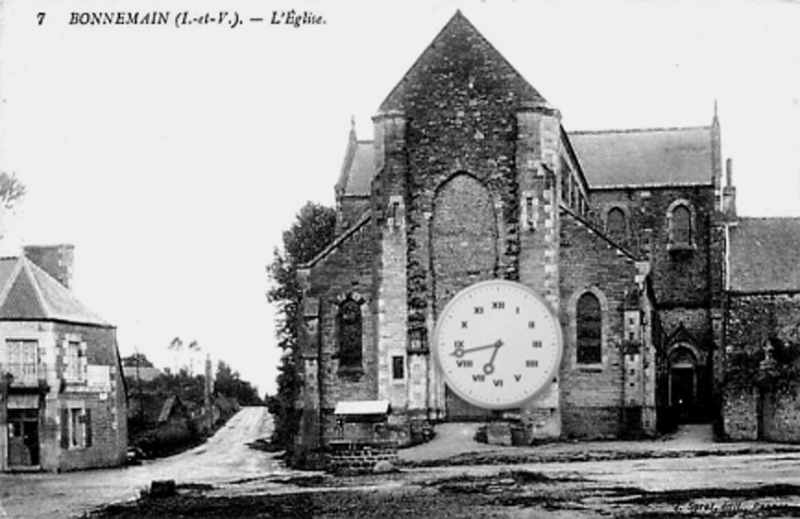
6:43
